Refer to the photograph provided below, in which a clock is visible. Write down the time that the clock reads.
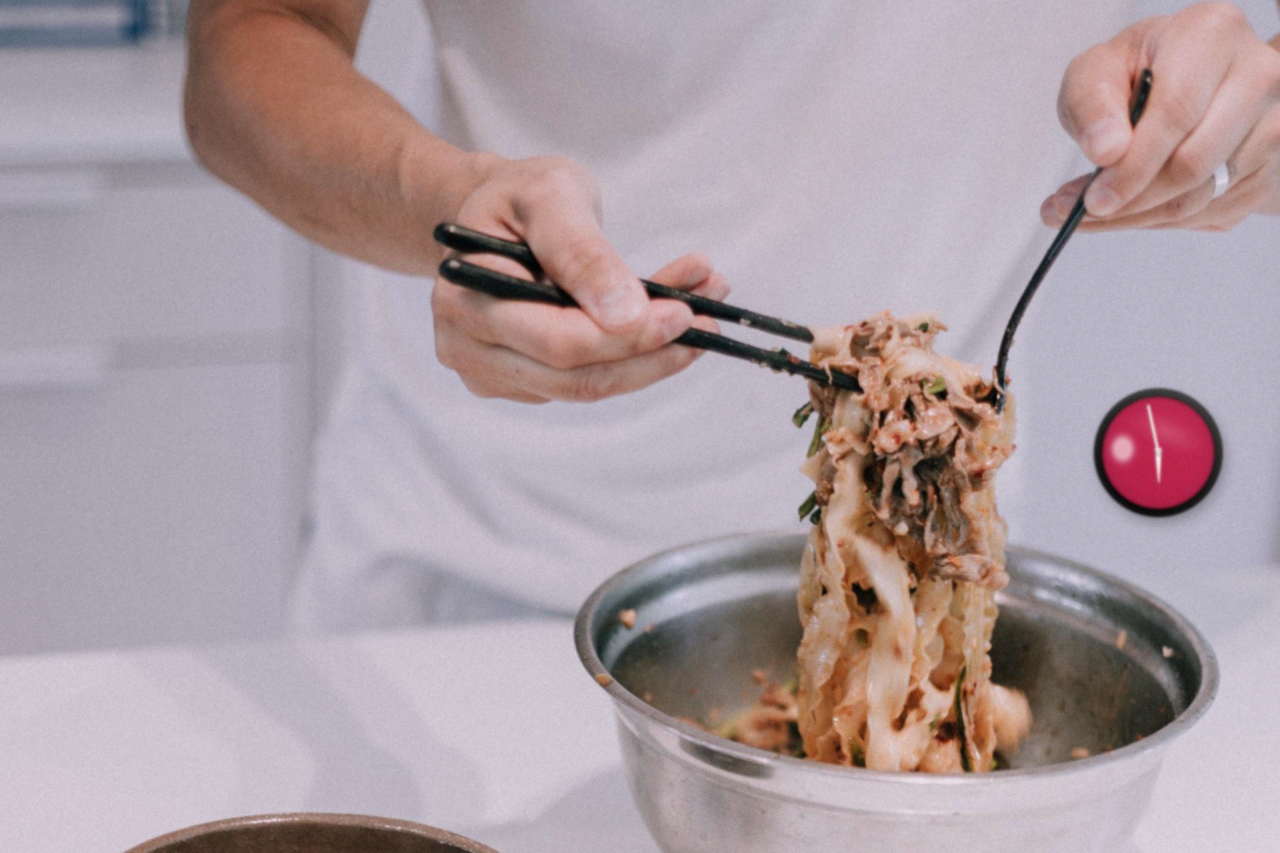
5:58
